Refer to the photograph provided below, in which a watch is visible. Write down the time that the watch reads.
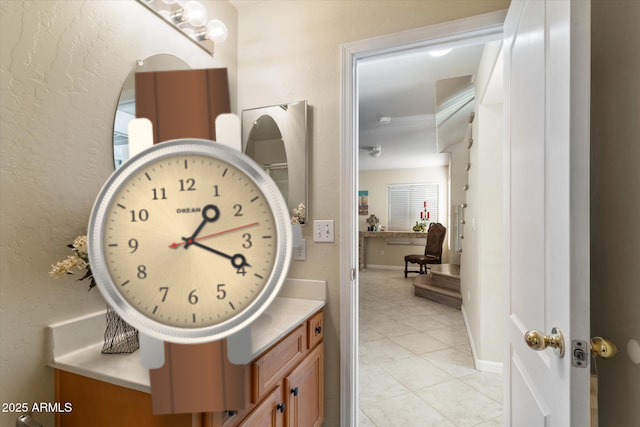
1:19:13
